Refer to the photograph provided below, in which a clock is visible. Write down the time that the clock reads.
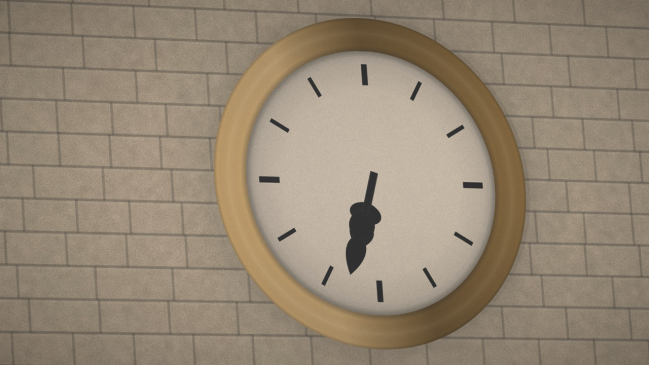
6:33
